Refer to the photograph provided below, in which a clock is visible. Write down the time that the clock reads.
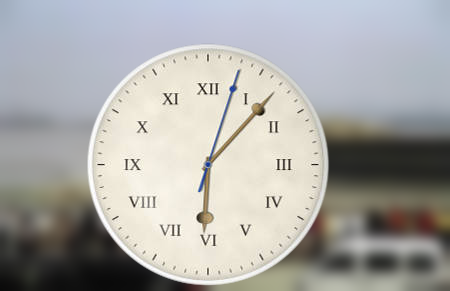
6:07:03
